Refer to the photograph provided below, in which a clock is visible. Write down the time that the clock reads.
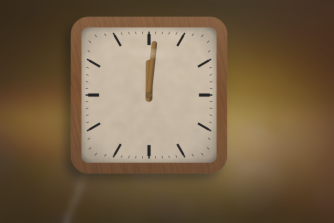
12:01
